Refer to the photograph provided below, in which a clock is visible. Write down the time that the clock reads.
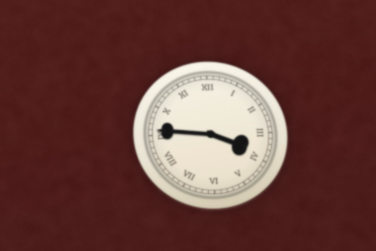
3:46
